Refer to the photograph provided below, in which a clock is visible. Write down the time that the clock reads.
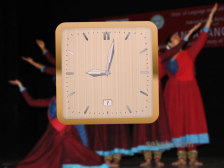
9:02
